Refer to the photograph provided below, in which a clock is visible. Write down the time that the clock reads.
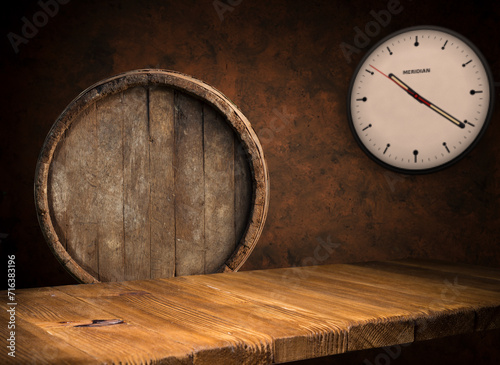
10:20:51
